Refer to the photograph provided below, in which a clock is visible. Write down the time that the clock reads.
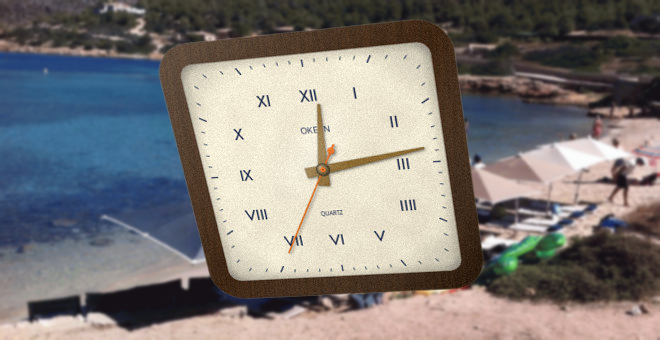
12:13:35
